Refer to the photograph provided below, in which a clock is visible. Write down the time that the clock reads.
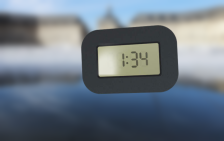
1:34
